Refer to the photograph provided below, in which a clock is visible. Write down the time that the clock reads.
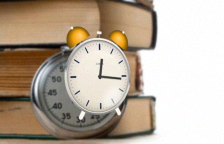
12:16
